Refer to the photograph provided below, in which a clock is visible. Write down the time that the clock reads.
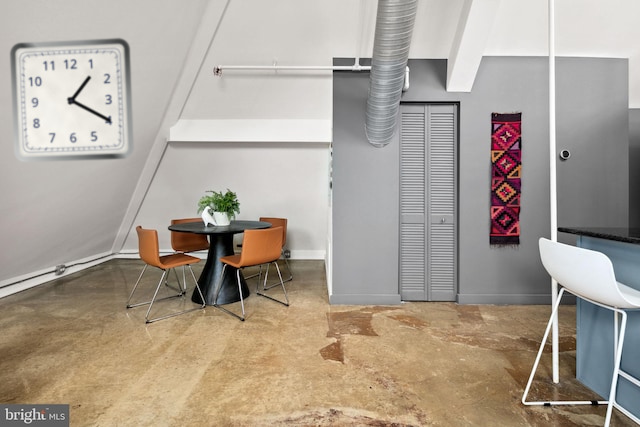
1:20
